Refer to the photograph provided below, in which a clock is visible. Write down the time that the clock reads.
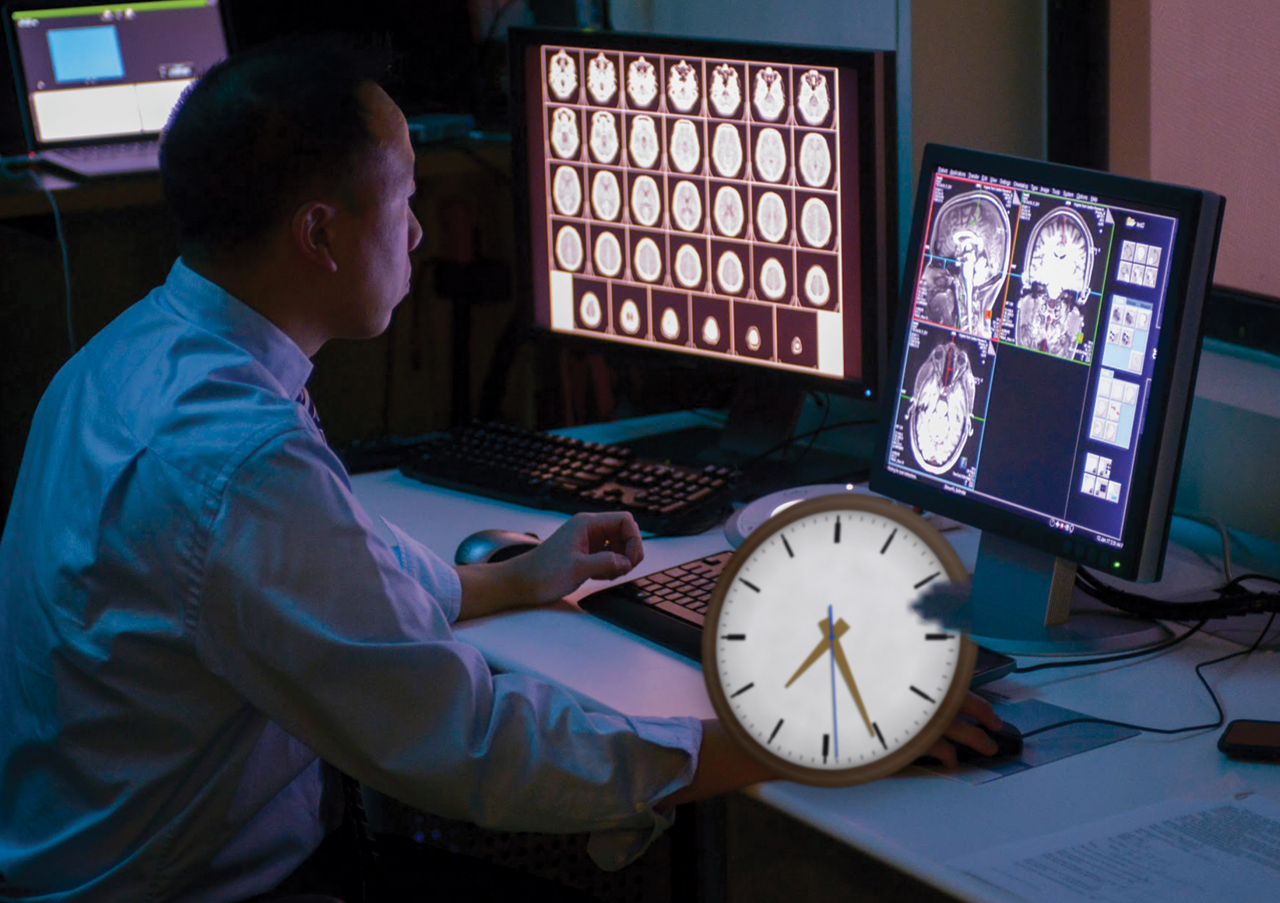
7:25:29
